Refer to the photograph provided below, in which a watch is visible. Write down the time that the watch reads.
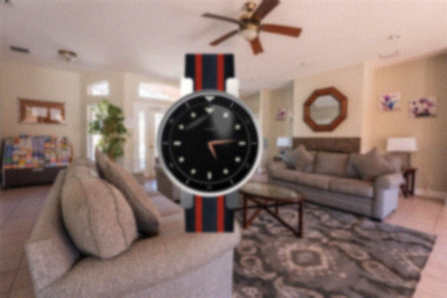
5:14
